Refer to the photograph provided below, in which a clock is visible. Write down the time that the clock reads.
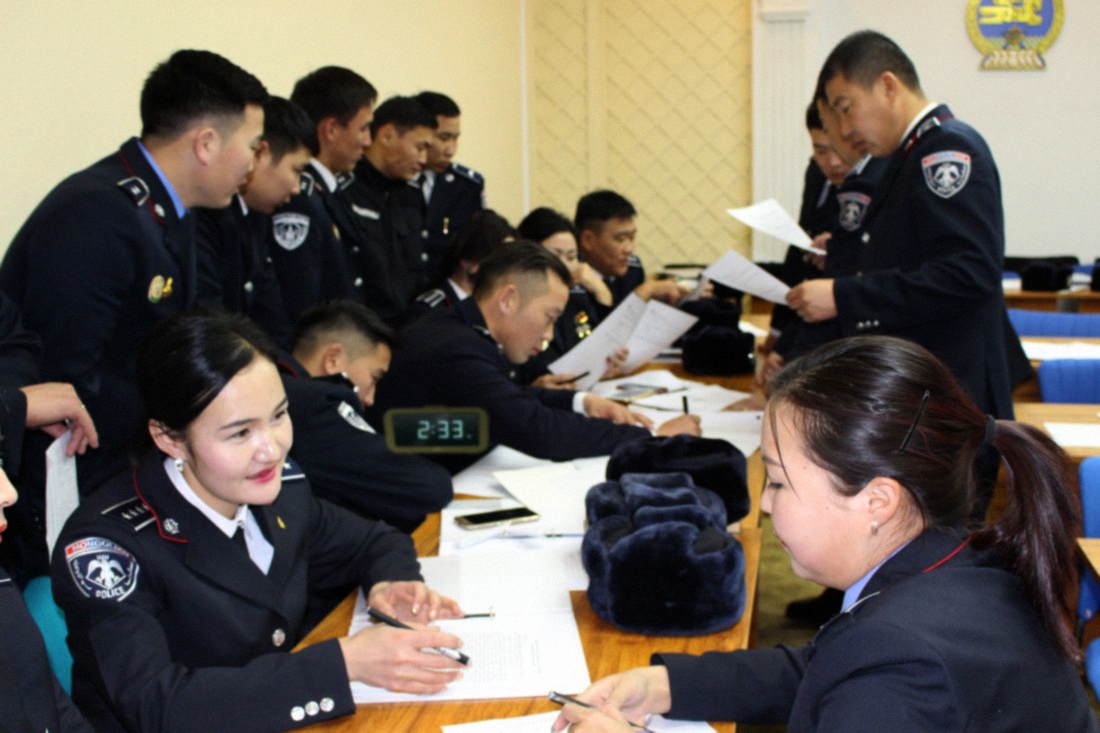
2:33
